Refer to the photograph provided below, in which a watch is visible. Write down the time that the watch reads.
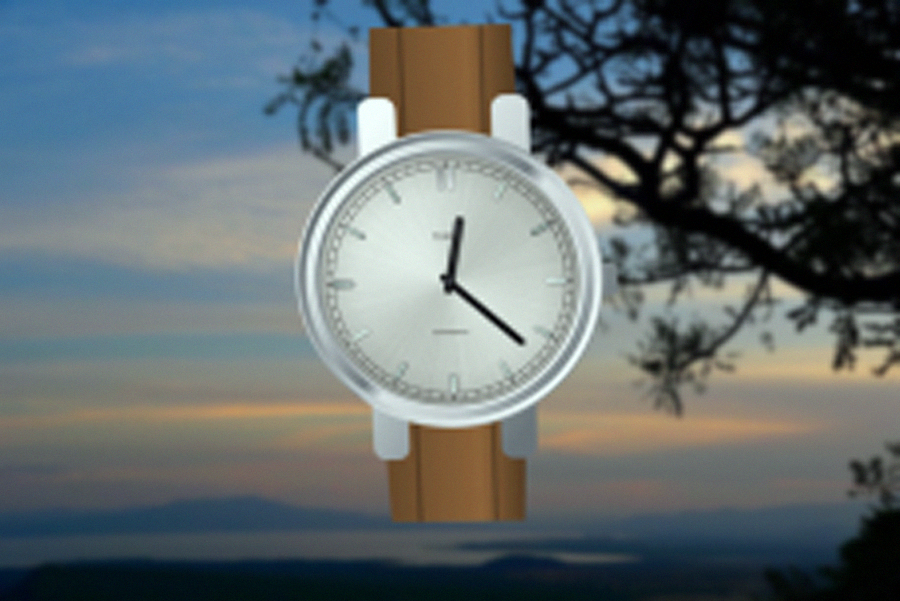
12:22
